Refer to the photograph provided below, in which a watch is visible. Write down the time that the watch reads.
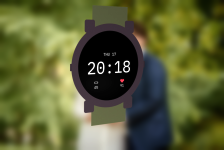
20:18
